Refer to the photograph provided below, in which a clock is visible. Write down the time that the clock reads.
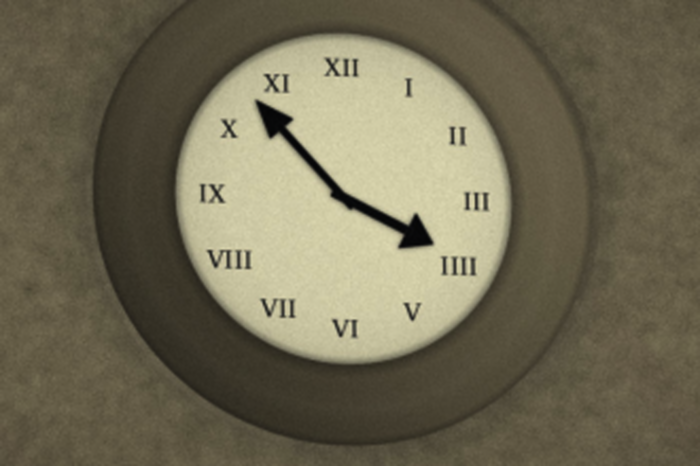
3:53
